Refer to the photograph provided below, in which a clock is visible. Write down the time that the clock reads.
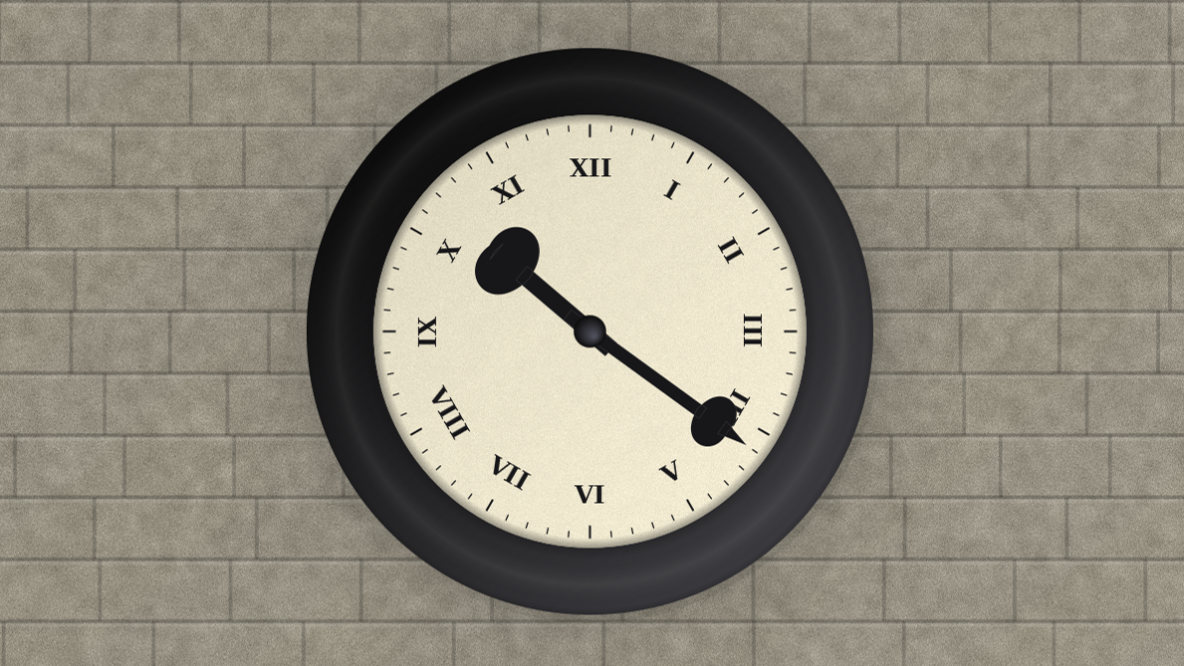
10:21
